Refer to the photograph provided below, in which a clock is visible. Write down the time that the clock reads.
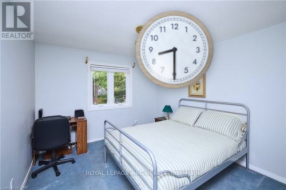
8:30
